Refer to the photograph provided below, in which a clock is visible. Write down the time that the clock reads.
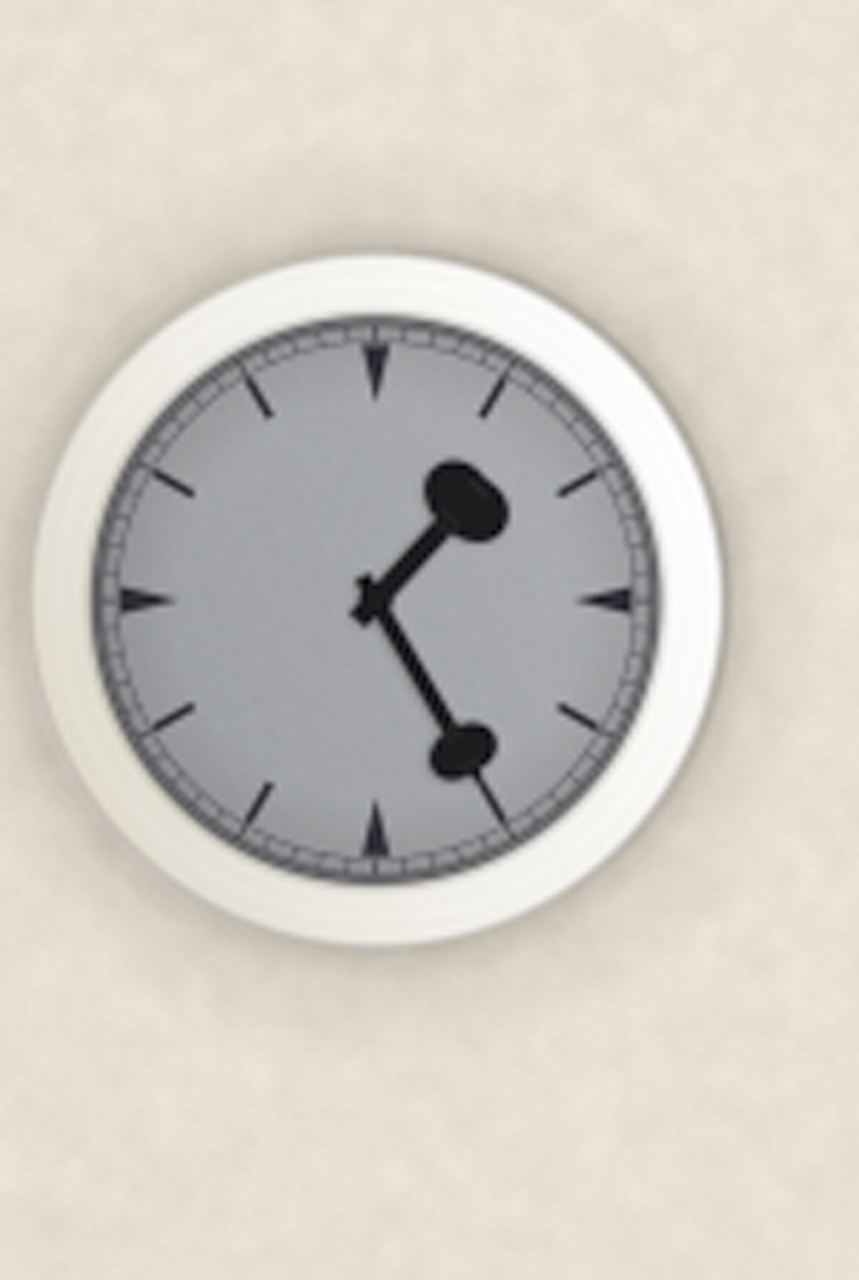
1:25
